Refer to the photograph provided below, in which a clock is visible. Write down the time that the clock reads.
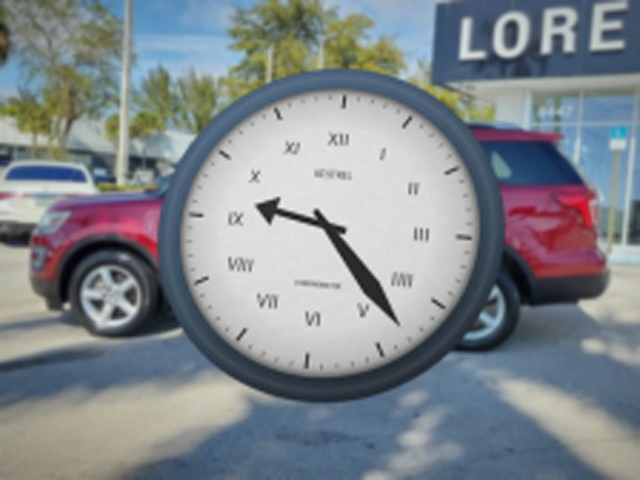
9:23
